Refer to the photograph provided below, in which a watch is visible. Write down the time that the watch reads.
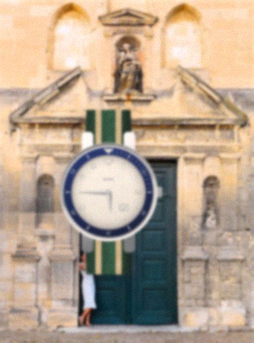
5:45
